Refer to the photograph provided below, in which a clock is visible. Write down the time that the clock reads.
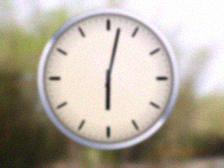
6:02
